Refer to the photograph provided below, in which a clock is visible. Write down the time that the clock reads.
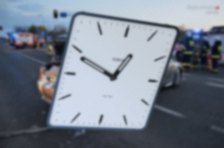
12:49
